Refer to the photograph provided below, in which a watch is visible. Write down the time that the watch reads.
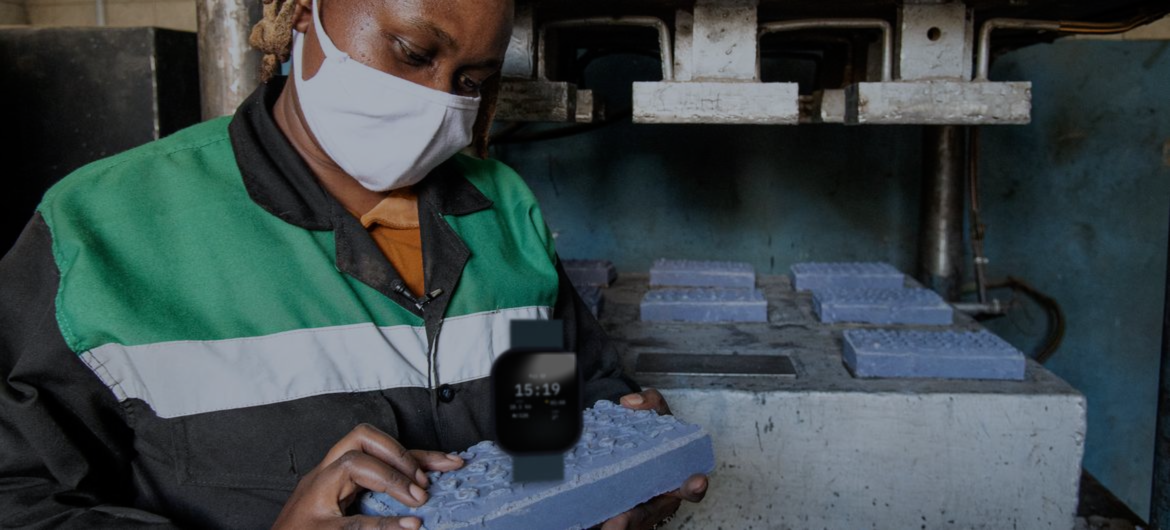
15:19
